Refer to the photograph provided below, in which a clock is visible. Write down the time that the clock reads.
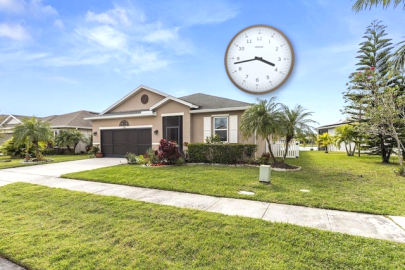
3:43
